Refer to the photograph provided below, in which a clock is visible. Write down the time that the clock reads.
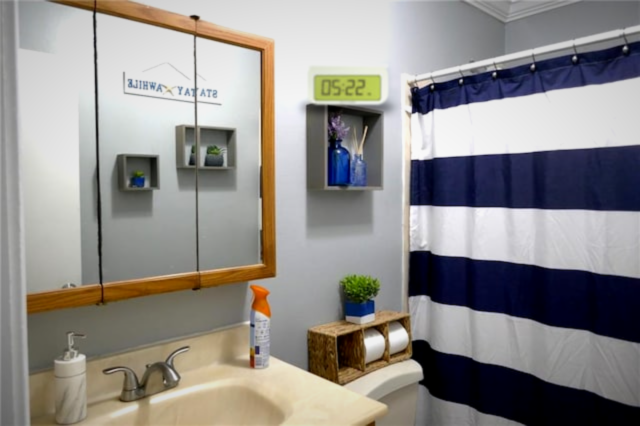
5:22
